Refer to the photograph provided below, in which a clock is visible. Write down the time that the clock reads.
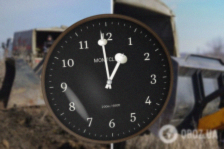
12:59
